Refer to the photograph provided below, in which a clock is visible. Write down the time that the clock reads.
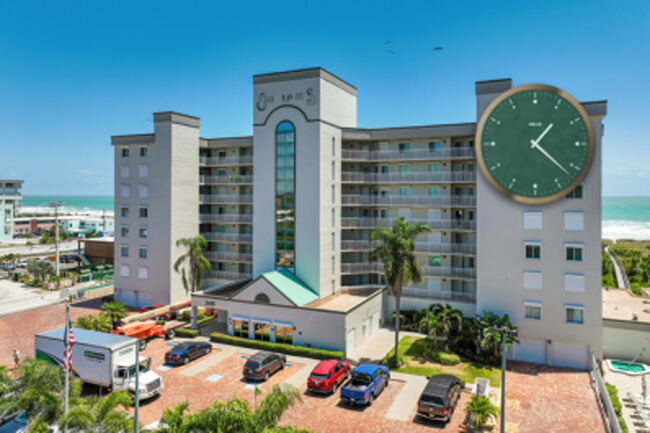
1:22
